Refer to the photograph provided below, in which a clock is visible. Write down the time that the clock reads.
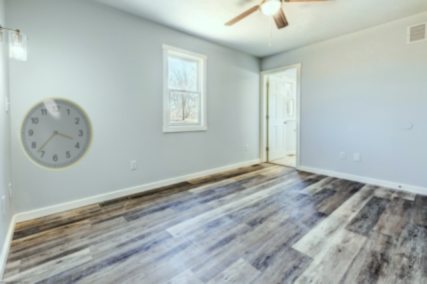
3:37
